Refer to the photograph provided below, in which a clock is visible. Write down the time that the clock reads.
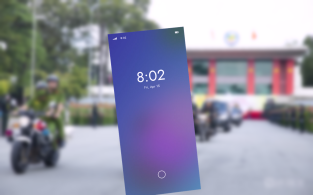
8:02
